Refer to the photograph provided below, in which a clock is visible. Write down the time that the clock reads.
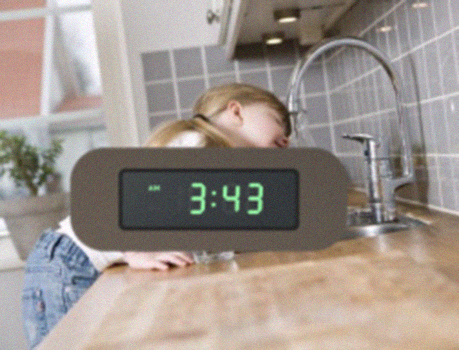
3:43
